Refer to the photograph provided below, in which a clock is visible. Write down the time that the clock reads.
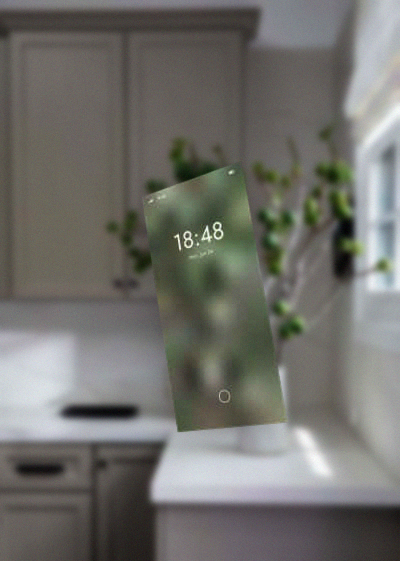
18:48
